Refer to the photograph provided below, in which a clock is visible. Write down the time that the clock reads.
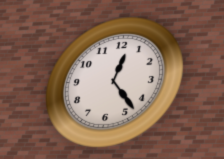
12:23
